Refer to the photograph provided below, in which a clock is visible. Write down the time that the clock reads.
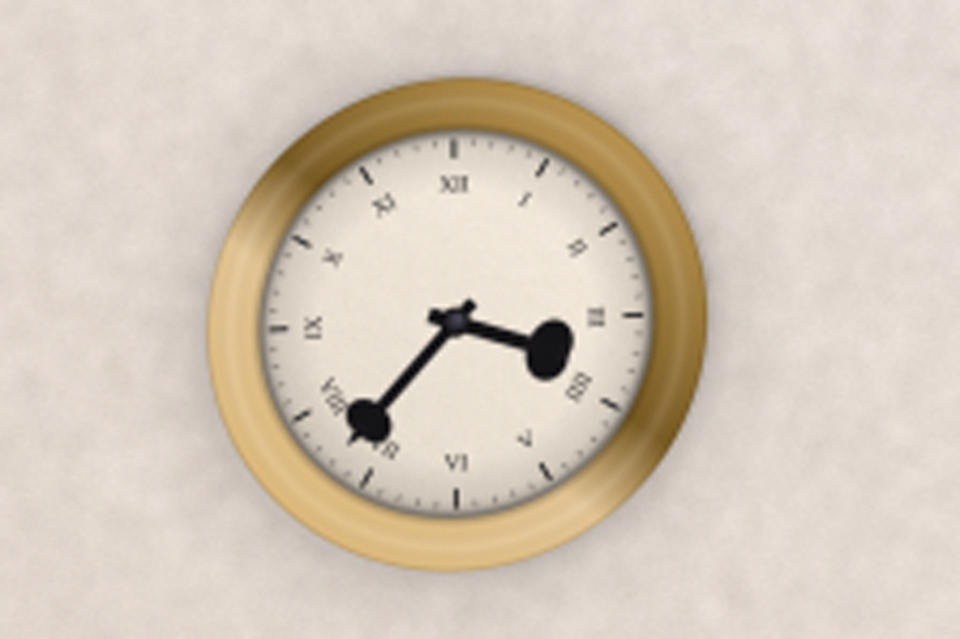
3:37
